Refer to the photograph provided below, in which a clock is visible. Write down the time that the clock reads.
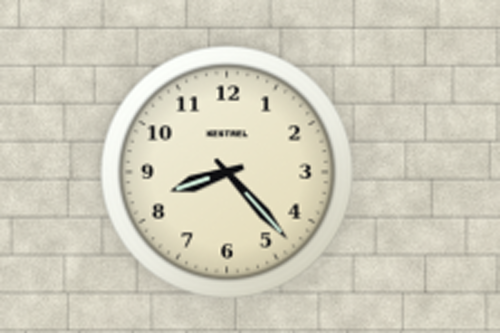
8:23
